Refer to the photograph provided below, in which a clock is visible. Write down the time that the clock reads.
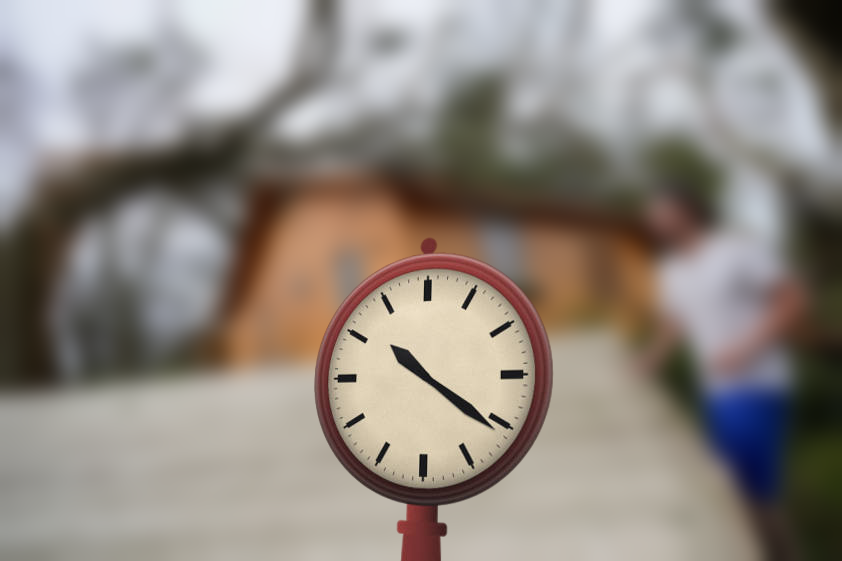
10:21
